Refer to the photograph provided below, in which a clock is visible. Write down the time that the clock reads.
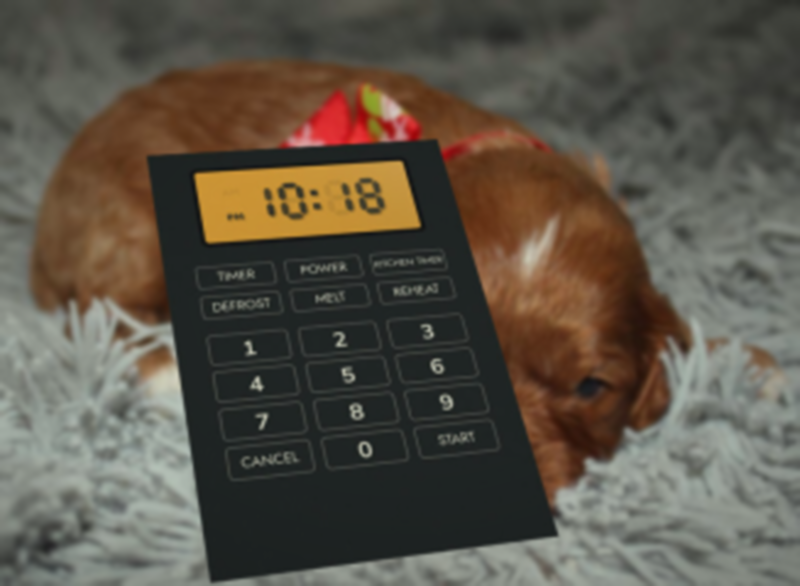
10:18
